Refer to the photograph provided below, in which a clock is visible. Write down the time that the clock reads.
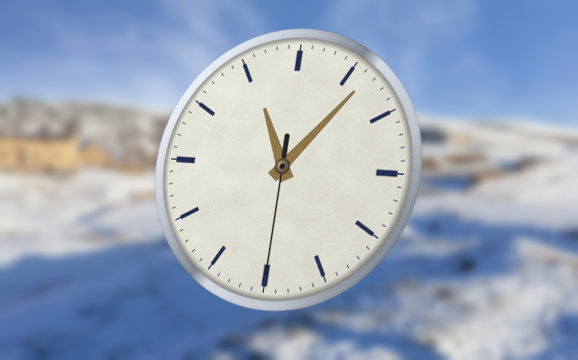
11:06:30
